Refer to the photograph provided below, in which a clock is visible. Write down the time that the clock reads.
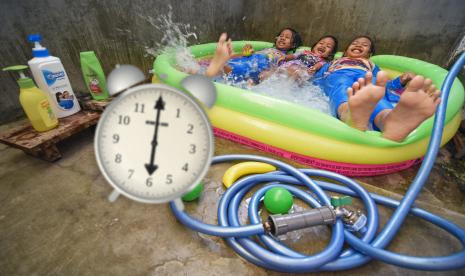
6:00
